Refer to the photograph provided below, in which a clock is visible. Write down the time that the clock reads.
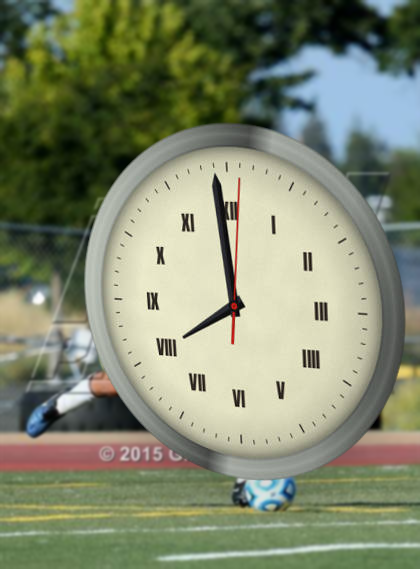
7:59:01
